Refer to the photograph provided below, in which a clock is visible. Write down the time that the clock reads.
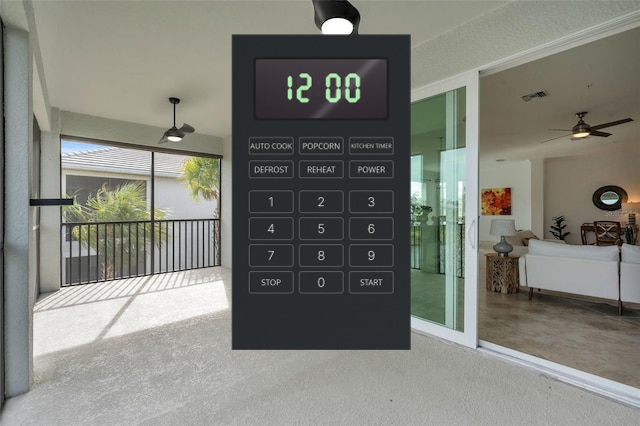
12:00
